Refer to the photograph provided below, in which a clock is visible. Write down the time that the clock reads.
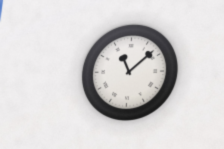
11:08
